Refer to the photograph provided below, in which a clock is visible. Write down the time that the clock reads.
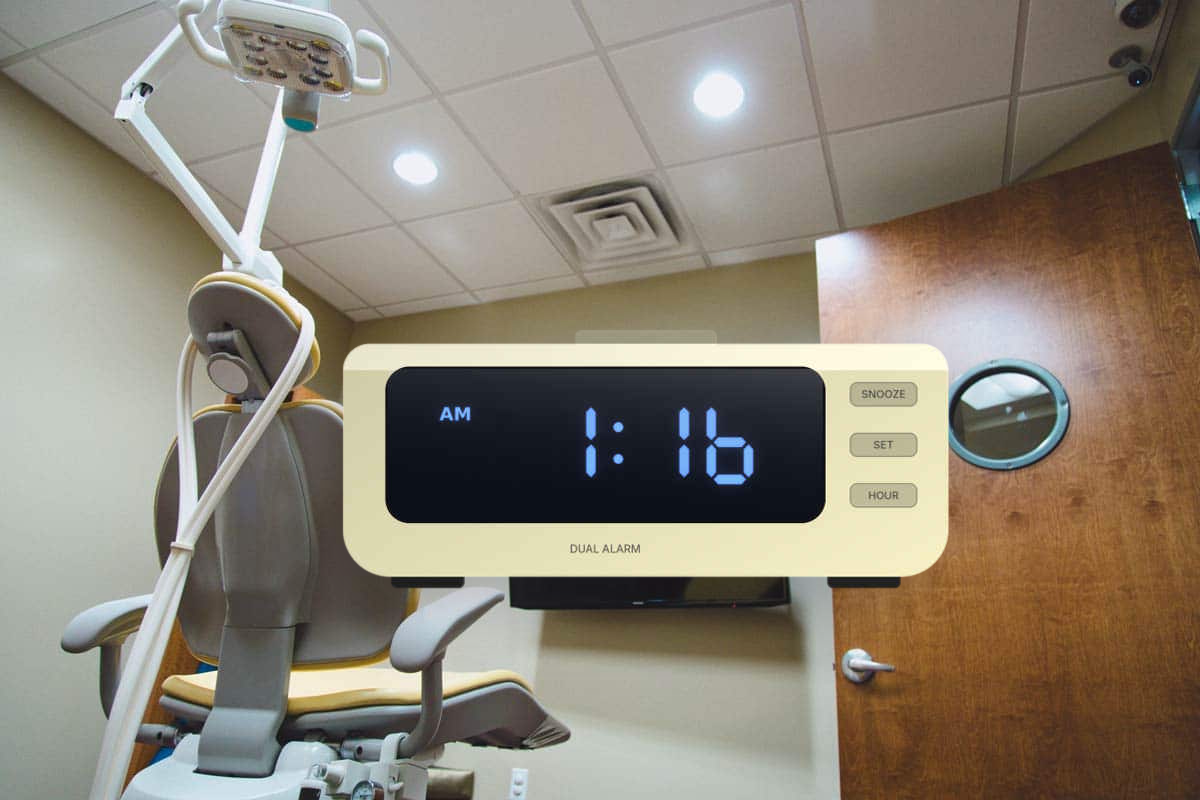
1:16
